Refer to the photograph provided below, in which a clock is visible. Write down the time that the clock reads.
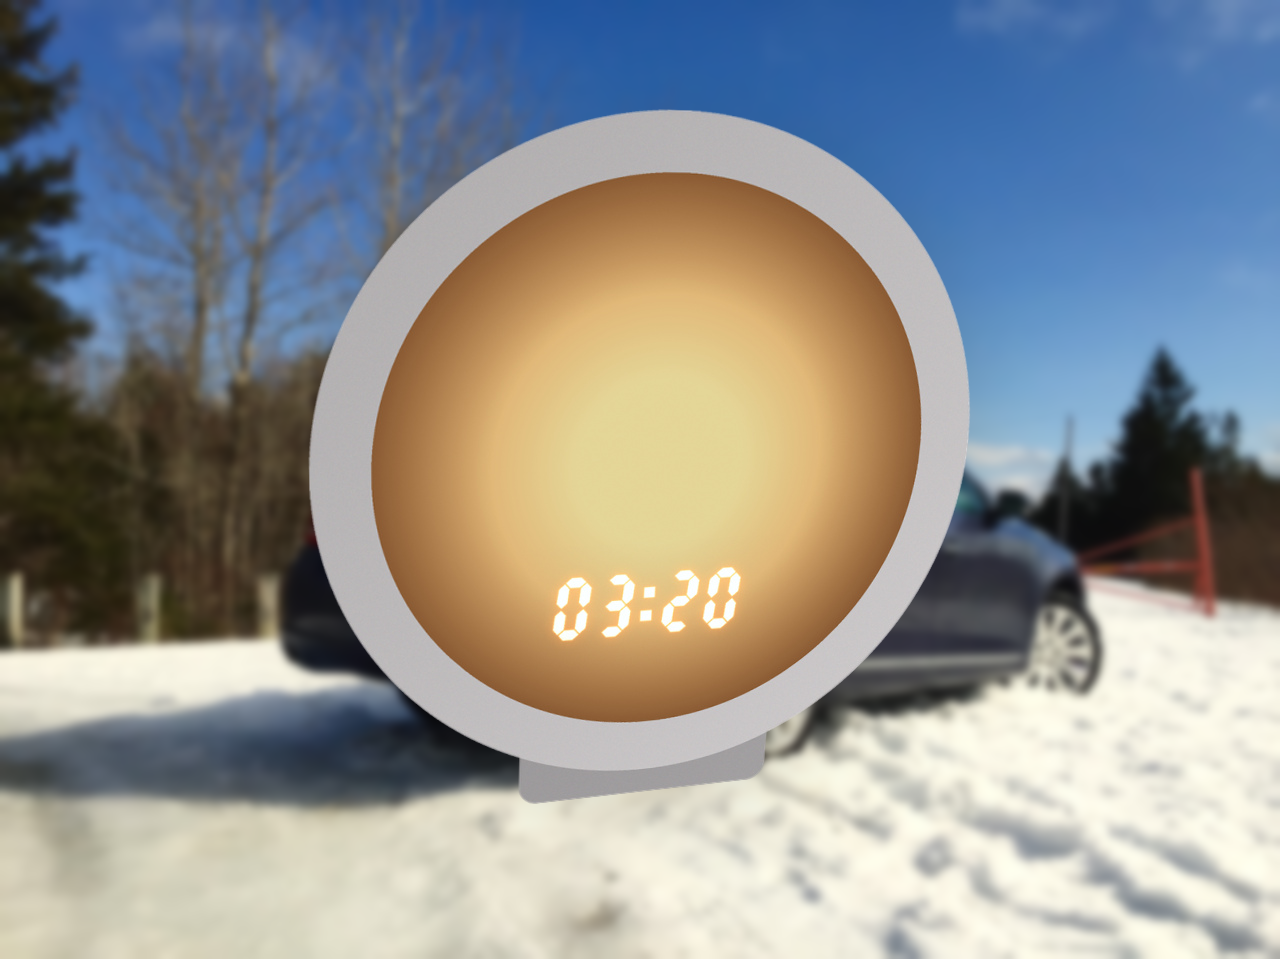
3:20
